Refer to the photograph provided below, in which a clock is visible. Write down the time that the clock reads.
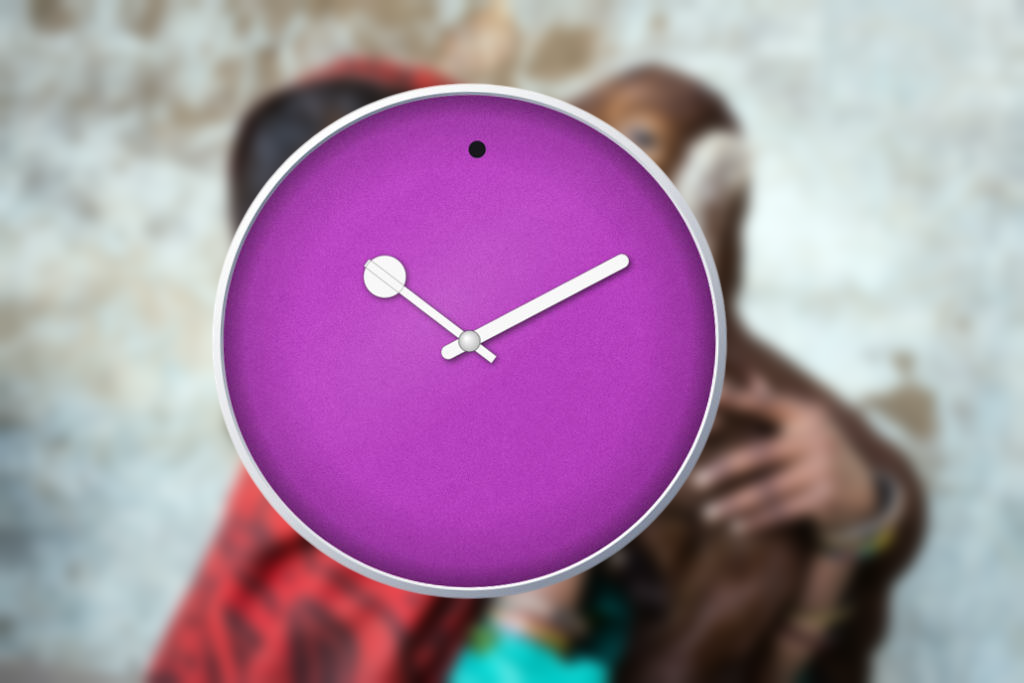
10:10
